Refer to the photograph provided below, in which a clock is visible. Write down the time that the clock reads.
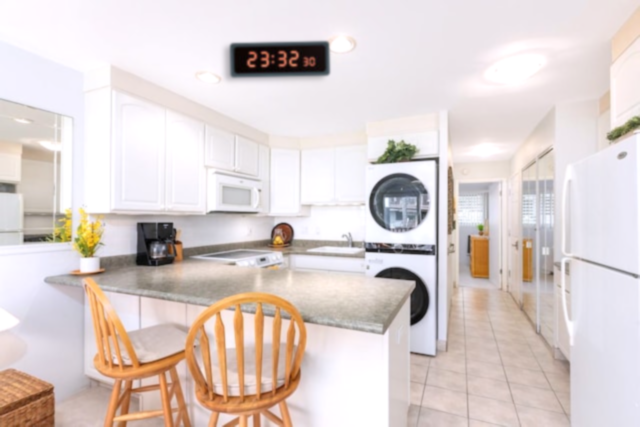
23:32
